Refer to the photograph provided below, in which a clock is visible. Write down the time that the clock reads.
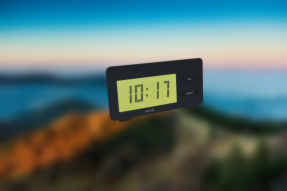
10:17
